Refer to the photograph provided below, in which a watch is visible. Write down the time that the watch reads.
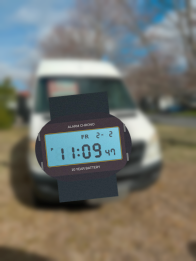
11:09:47
